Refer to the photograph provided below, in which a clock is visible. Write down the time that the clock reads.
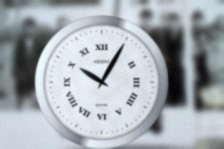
10:05
